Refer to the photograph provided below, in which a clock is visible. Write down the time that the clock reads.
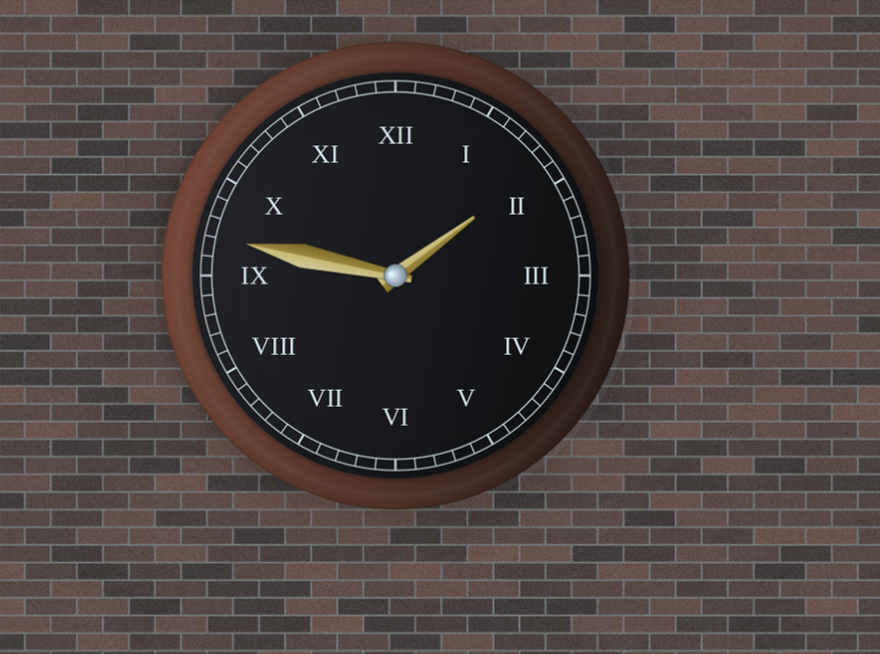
1:47
